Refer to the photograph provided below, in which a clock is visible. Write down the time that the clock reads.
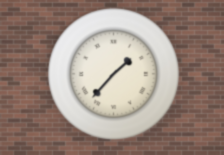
1:37
